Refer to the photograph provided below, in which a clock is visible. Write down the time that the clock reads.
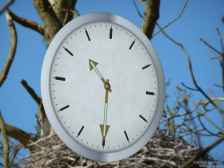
10:30
